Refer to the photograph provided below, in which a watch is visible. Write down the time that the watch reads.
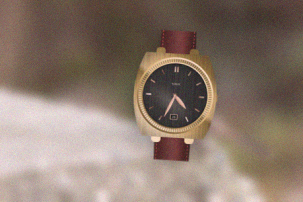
4:34
